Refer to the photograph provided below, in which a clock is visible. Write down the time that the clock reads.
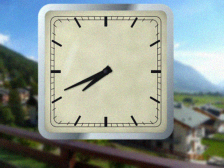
7:41
